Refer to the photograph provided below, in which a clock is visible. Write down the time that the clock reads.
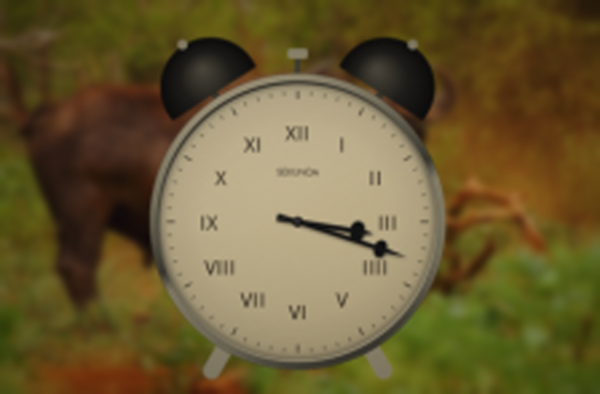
3:18
